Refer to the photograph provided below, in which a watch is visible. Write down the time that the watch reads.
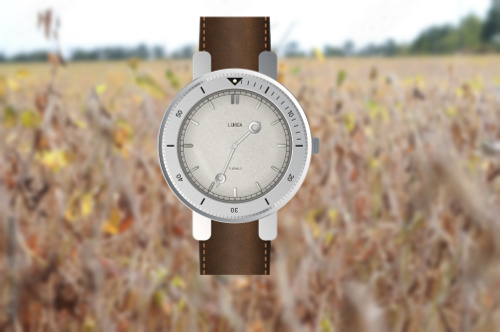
1:34
